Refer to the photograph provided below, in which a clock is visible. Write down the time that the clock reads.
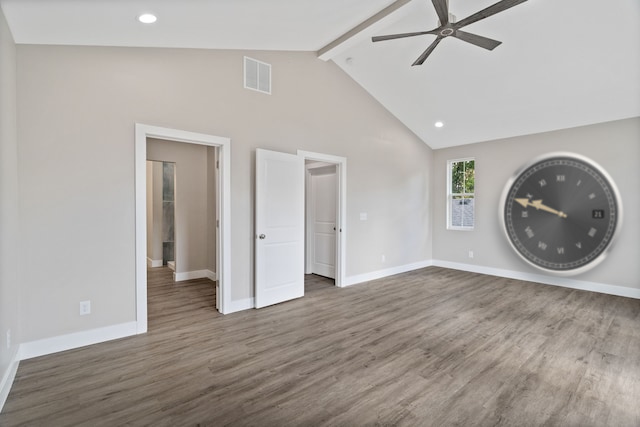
9:48
